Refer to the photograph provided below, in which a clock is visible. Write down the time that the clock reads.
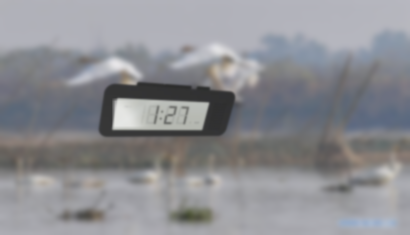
1:27
